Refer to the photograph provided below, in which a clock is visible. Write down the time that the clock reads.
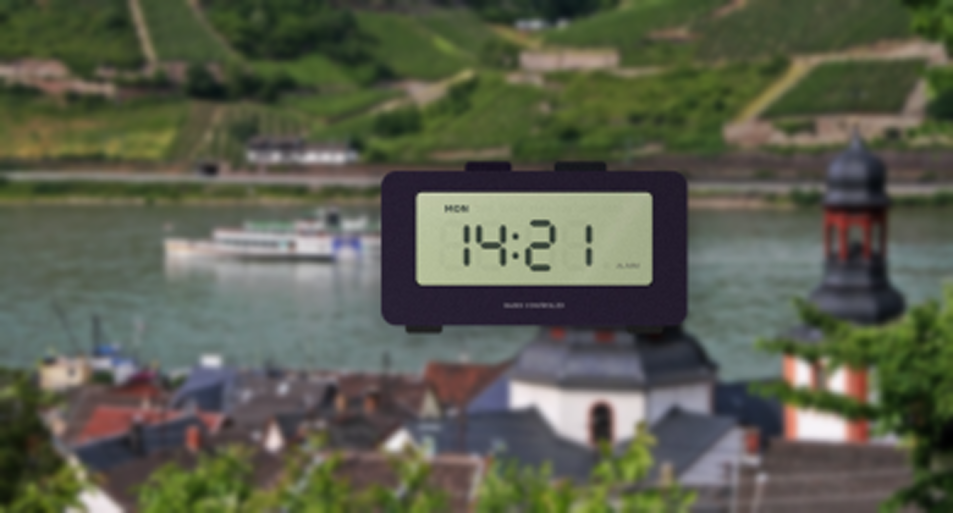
14:21
